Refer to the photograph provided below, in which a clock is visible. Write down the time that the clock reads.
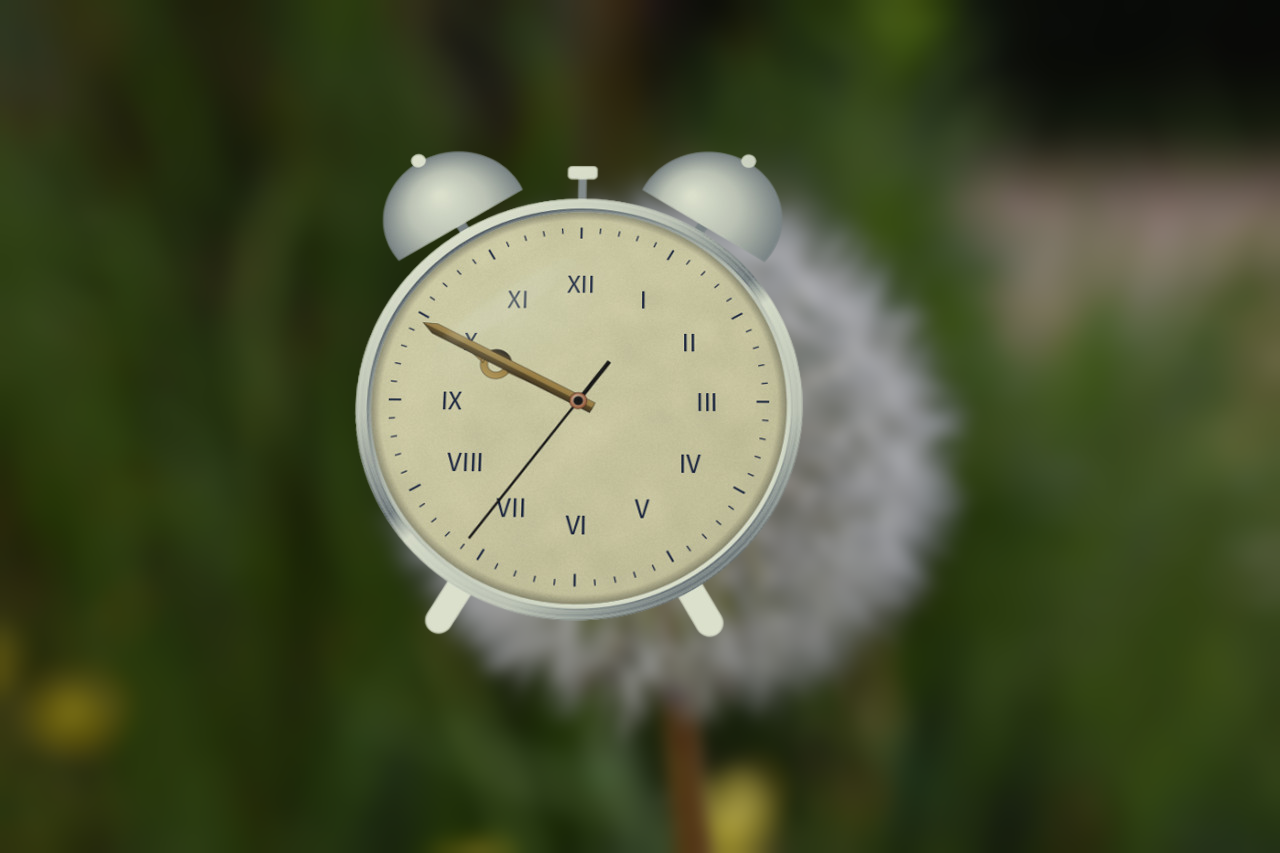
9:49:36
